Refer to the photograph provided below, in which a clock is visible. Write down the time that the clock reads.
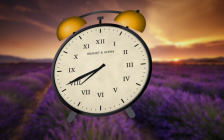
7:41
